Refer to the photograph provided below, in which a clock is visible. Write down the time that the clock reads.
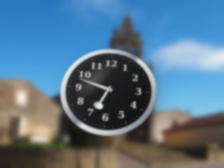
6:48
